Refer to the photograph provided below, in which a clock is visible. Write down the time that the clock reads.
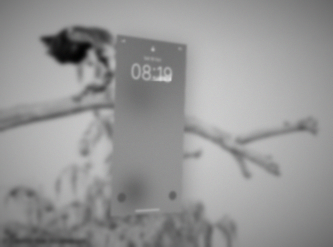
8:19
